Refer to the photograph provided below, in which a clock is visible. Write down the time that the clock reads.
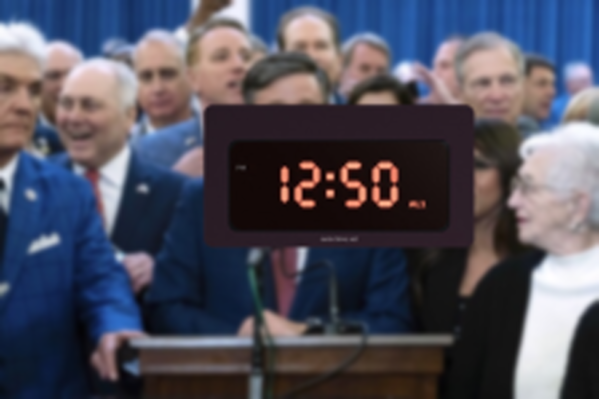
12:50
